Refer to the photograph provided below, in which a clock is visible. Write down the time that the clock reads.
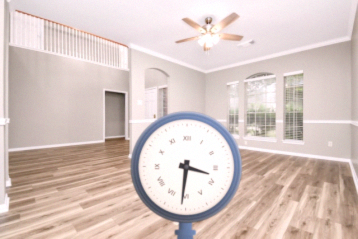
3:31
